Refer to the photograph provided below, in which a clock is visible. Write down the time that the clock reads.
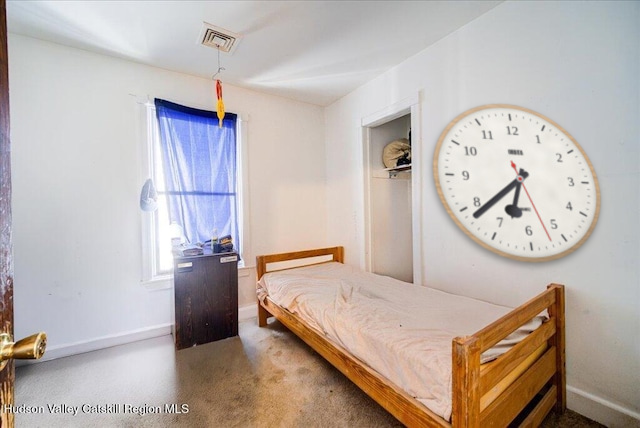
6:38:27
